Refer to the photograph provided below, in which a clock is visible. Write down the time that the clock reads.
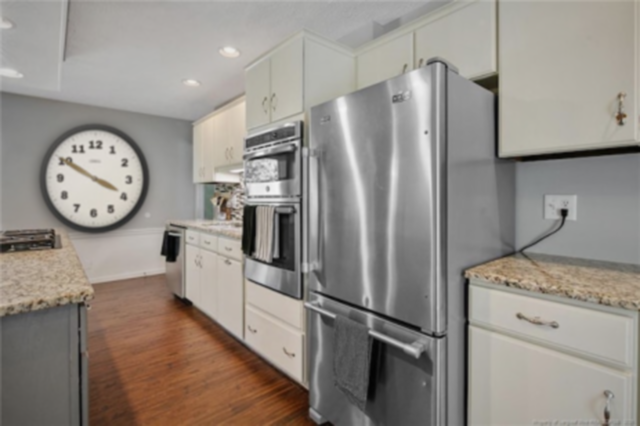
3:50
